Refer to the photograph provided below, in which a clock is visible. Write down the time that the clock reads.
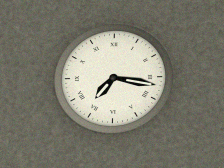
7:17
